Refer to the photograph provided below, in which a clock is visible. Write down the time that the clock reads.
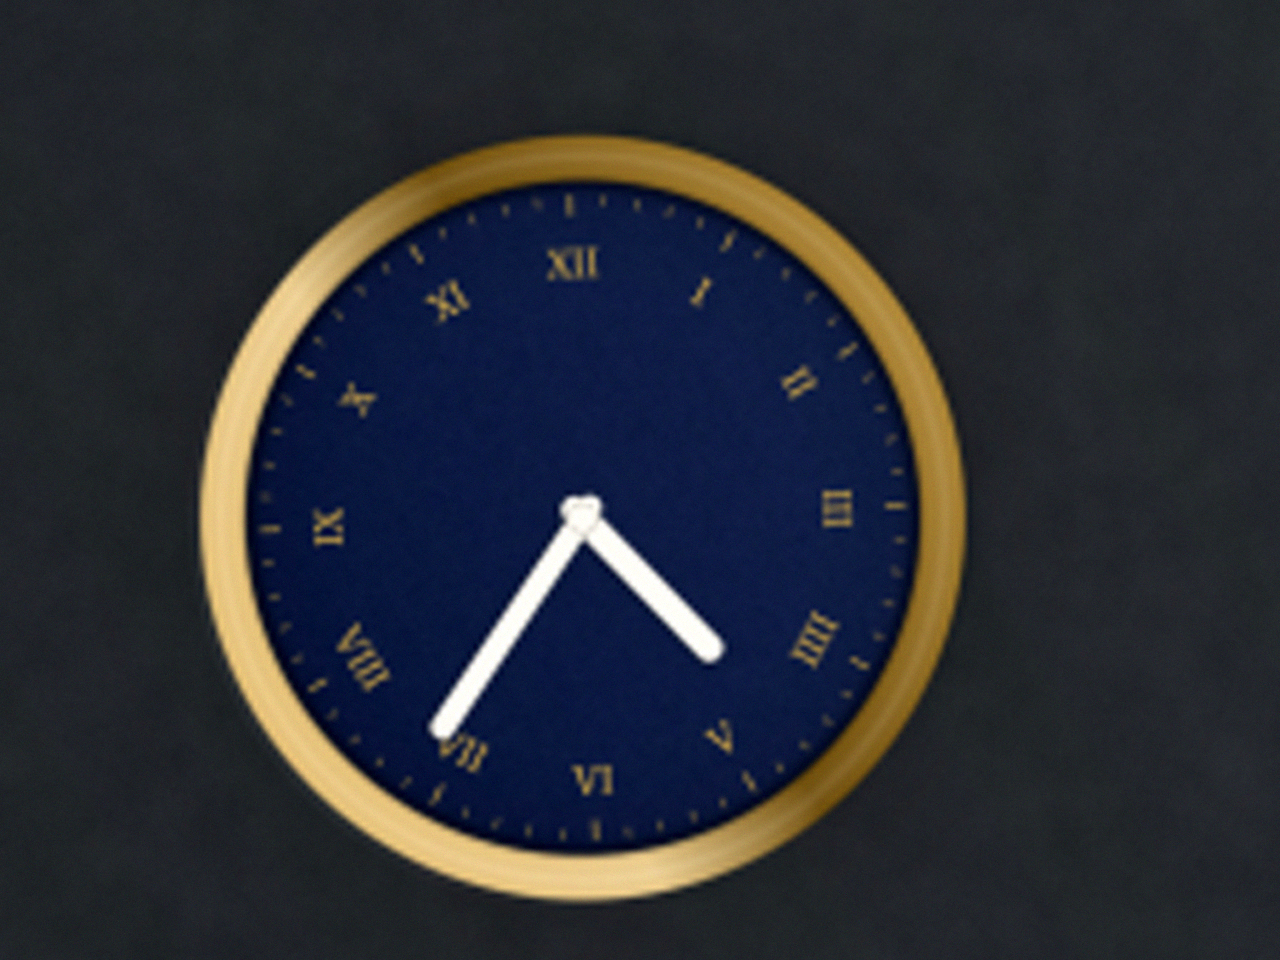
4:36
